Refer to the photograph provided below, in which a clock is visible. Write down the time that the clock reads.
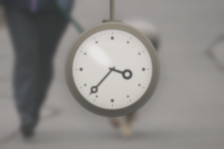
3:37
